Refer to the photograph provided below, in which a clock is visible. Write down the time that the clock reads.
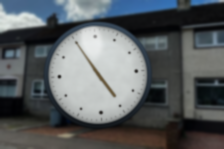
4:55
